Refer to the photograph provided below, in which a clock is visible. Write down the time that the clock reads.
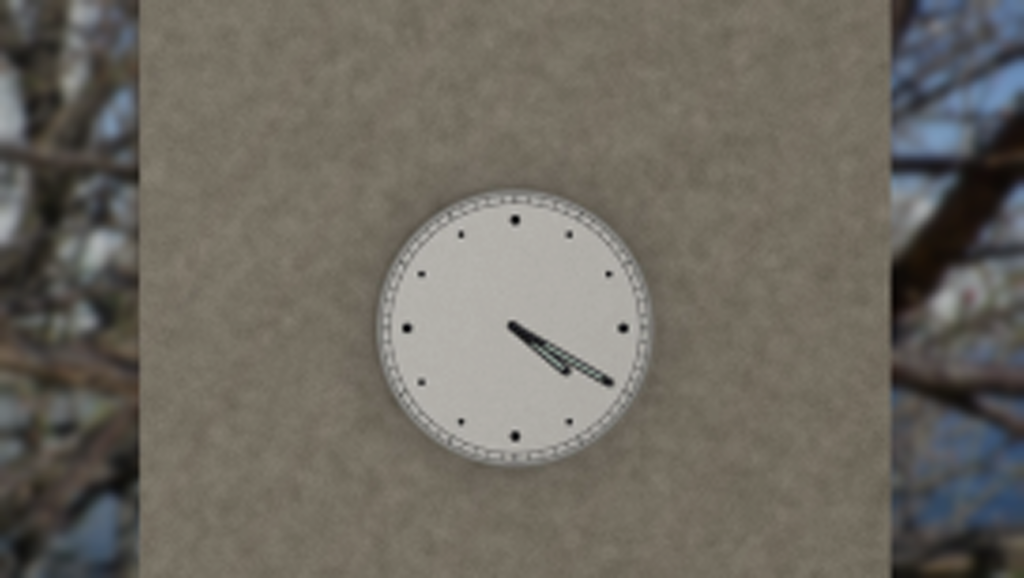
4:20
